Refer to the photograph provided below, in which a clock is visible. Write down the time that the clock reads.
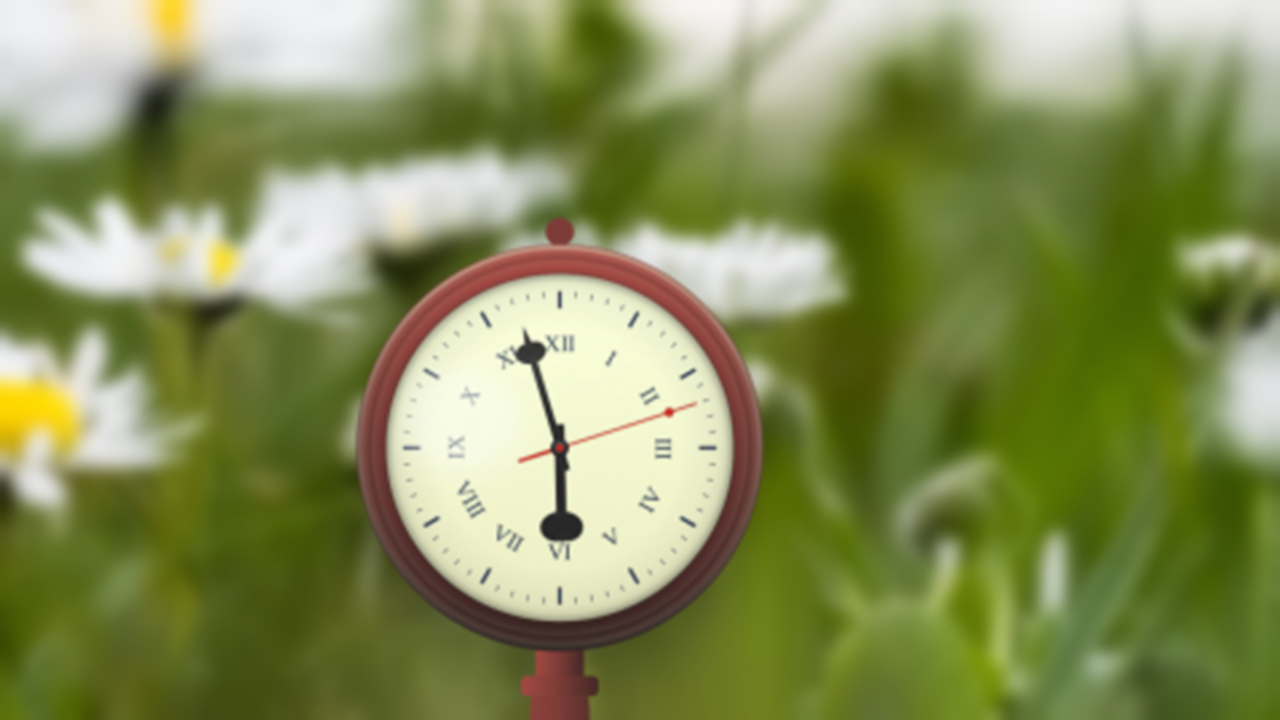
5:57:12
